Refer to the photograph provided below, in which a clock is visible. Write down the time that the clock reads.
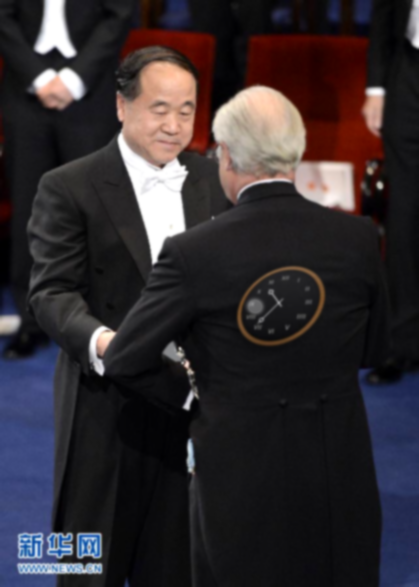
10:36
